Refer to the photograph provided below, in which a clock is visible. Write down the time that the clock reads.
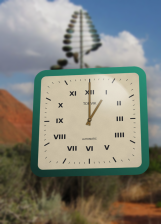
1:00
